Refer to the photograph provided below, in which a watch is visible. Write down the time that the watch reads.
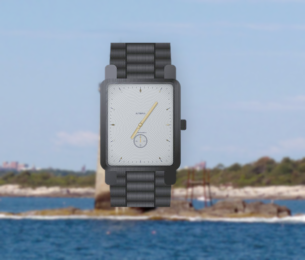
7:06
